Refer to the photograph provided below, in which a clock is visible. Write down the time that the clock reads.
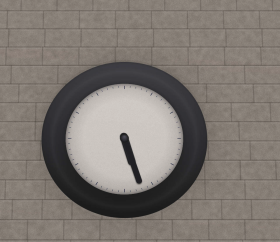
5:27
